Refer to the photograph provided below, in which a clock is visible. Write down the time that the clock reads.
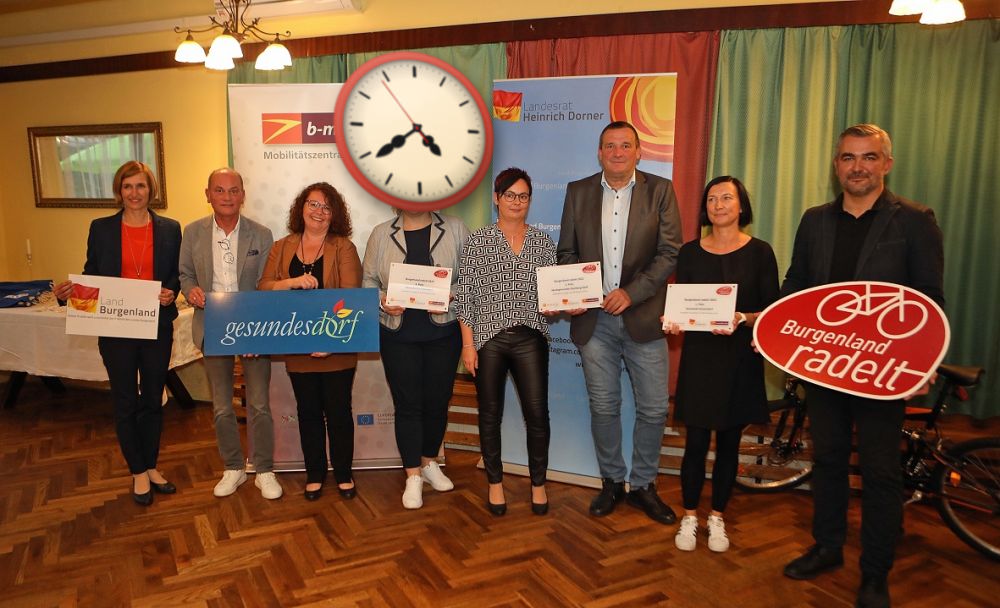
4:38:54
